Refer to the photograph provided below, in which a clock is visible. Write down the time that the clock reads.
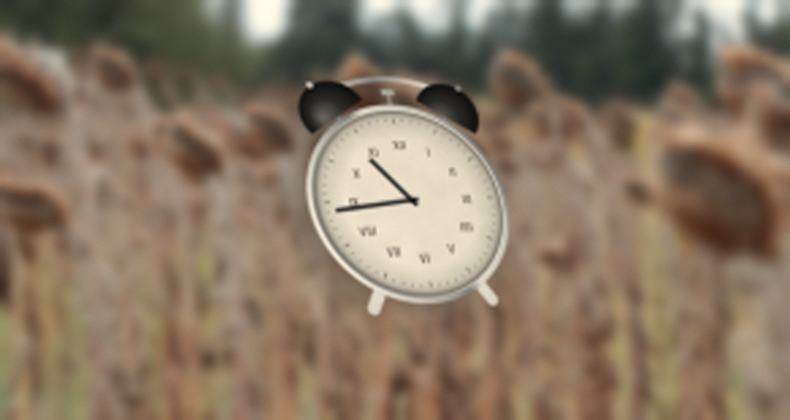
10:44
